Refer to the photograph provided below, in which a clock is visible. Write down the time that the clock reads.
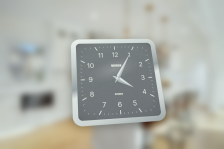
4:05
